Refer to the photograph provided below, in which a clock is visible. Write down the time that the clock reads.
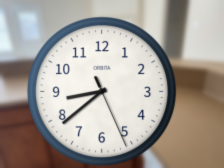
8:38:26
